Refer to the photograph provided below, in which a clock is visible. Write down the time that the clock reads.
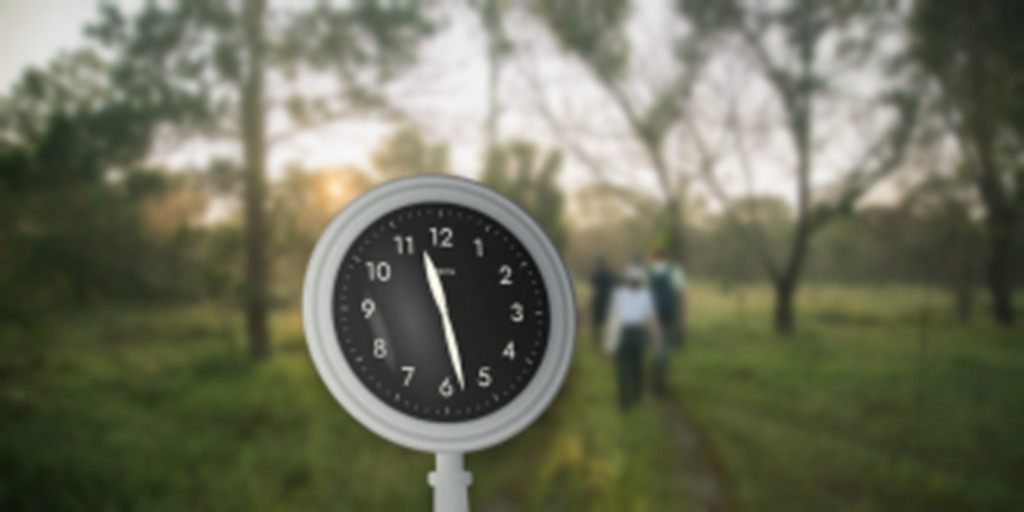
11:28
